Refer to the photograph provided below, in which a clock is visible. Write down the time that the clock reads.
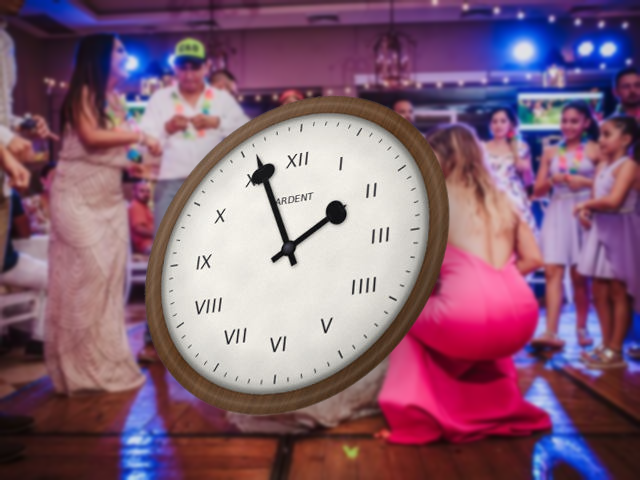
1:56
